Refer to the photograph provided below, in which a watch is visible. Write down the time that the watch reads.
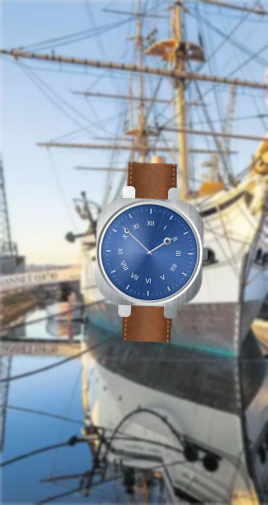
1:52
